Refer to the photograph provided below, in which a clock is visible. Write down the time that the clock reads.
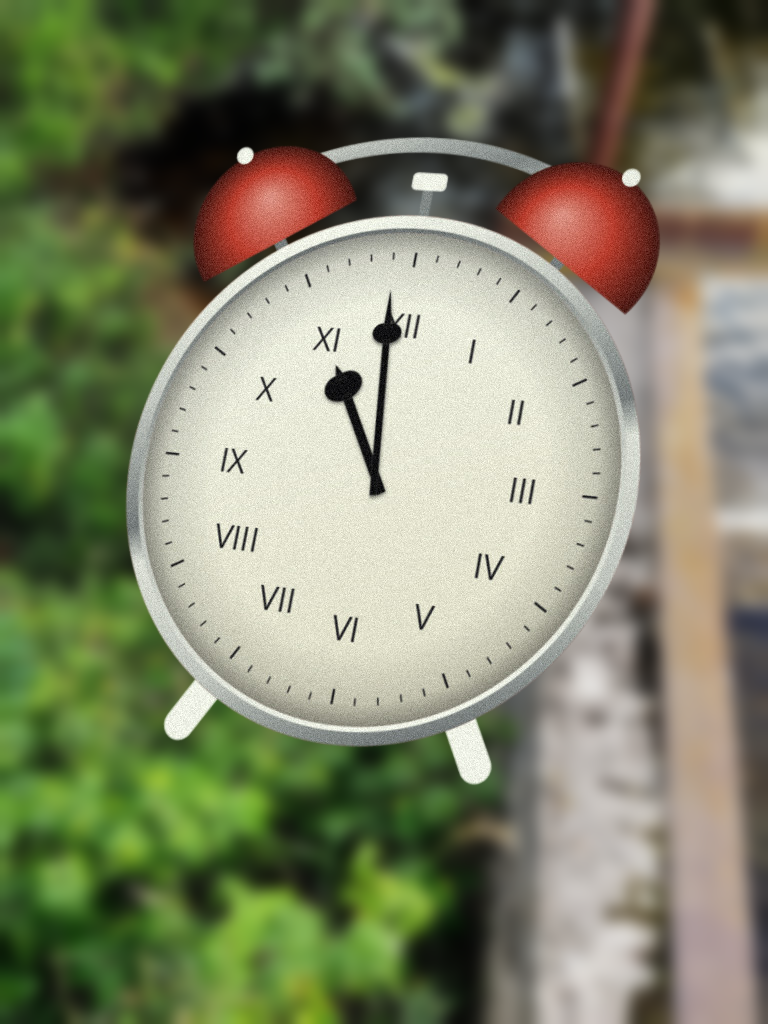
10:59
